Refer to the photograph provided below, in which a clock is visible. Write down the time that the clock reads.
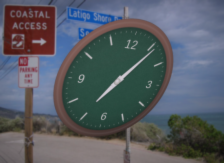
7:06
